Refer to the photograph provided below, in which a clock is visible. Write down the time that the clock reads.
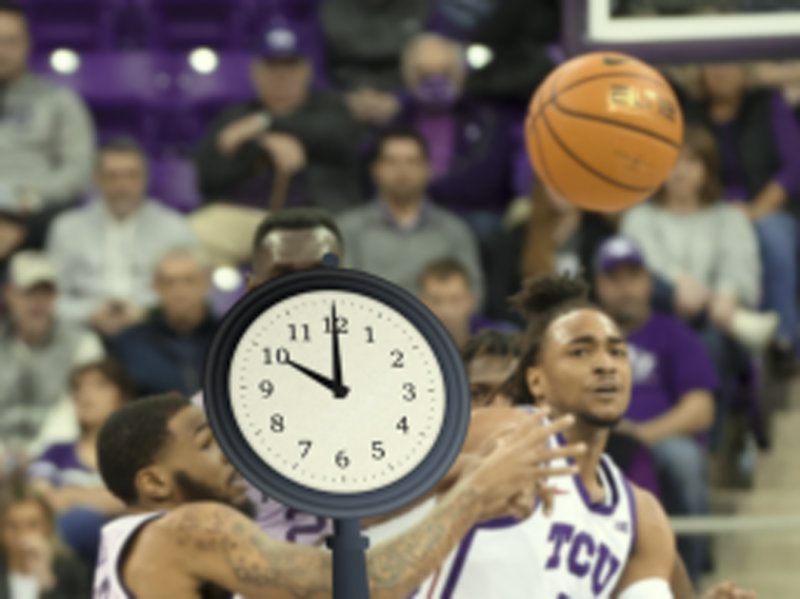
10:00
